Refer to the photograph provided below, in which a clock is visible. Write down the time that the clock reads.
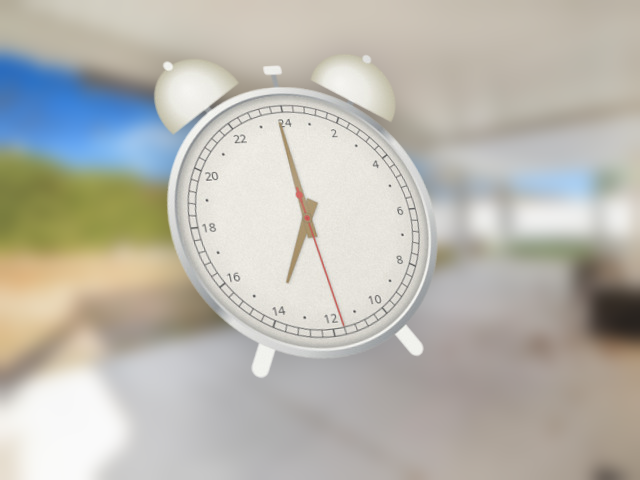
13:59:29
